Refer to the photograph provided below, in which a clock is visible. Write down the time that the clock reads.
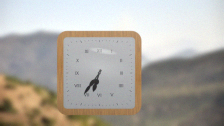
6:36
